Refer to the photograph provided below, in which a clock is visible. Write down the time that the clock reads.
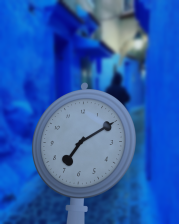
7:10
